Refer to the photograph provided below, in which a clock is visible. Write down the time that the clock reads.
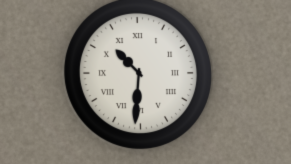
10:31
